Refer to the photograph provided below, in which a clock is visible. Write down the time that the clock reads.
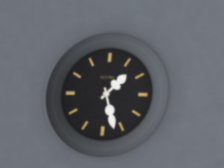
1:27
